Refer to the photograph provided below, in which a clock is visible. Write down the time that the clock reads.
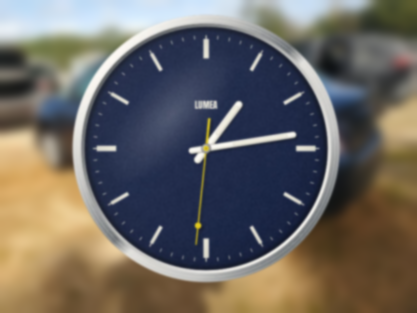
1:13:31
